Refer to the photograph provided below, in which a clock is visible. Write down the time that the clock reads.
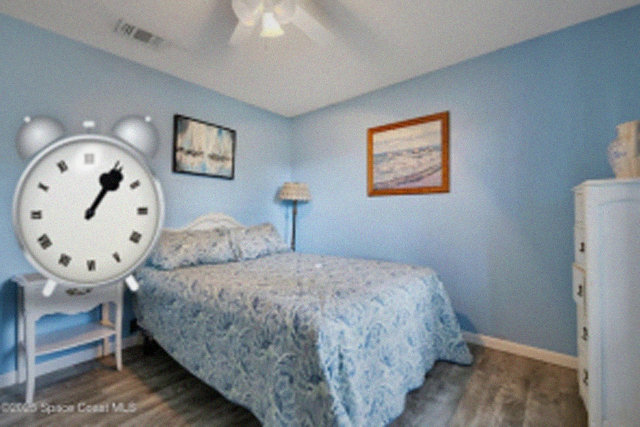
1:06
